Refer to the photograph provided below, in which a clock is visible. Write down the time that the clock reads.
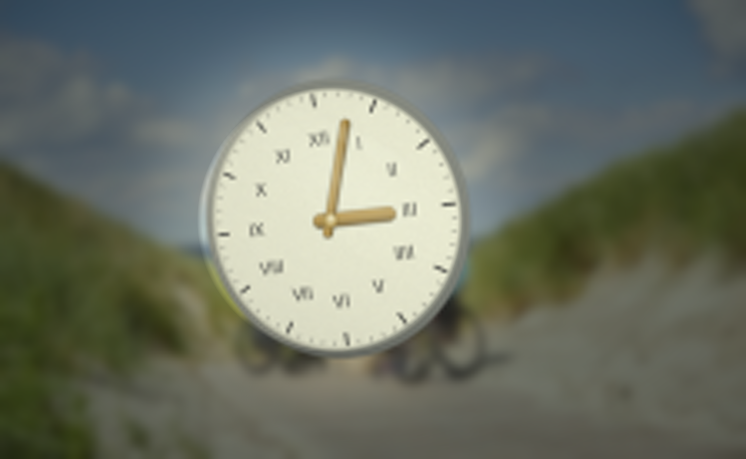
3:03
